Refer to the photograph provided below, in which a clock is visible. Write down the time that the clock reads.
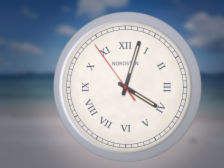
4:02:54
